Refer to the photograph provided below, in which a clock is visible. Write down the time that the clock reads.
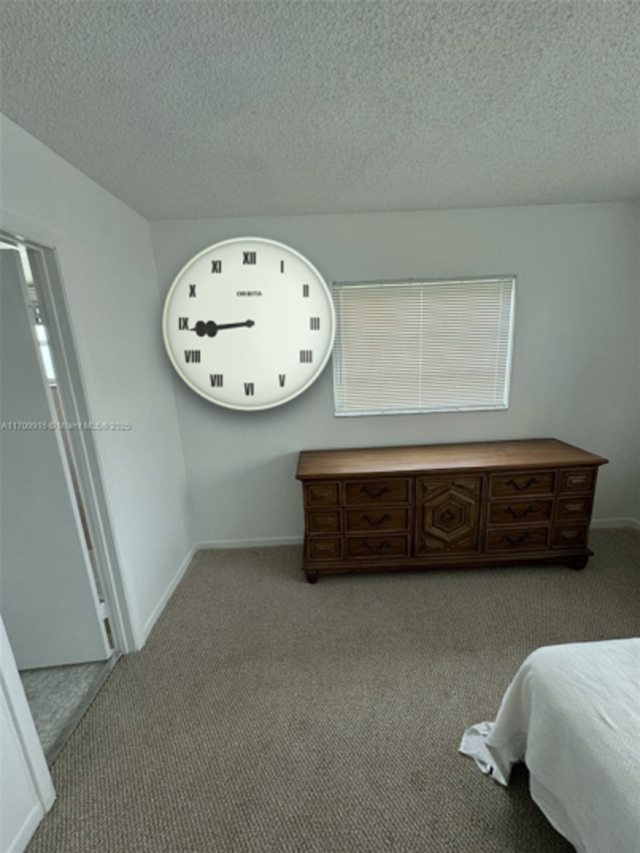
8:44
